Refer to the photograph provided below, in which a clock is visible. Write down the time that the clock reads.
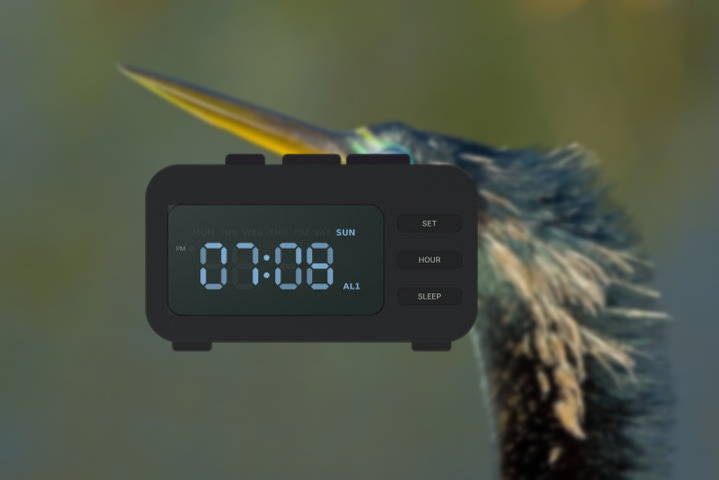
7:08
